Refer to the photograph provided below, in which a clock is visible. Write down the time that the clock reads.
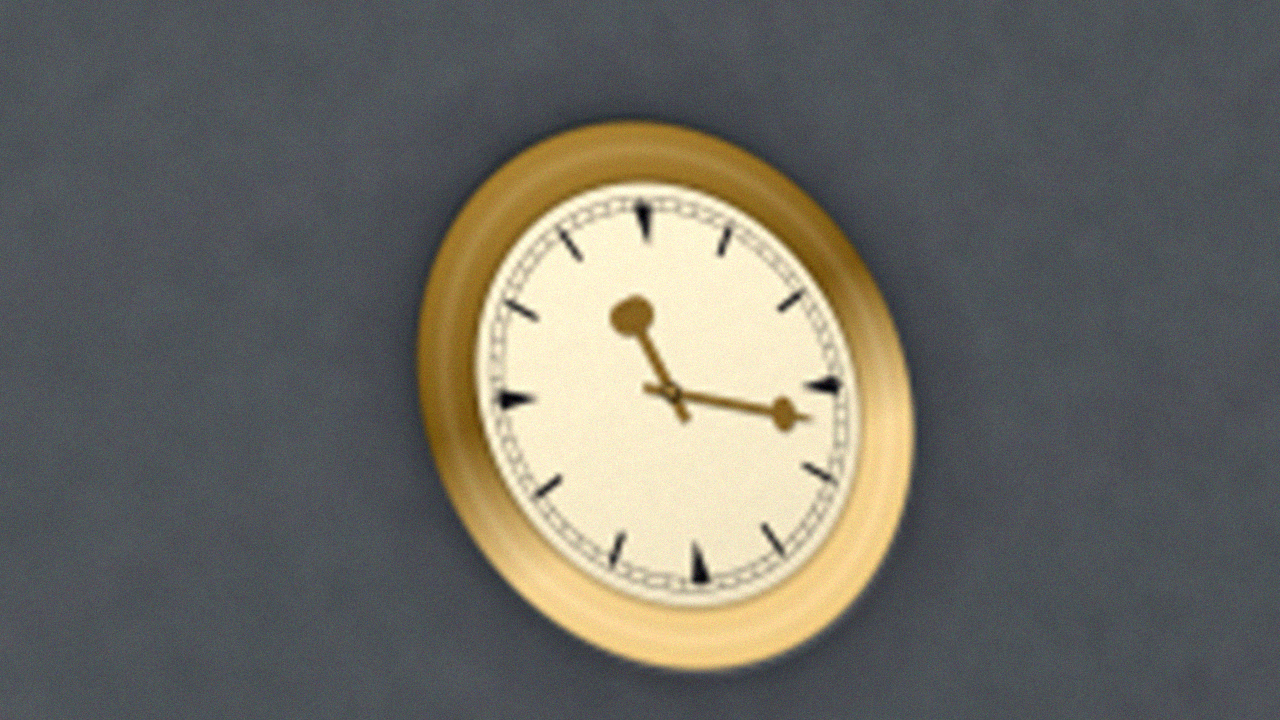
11:17
